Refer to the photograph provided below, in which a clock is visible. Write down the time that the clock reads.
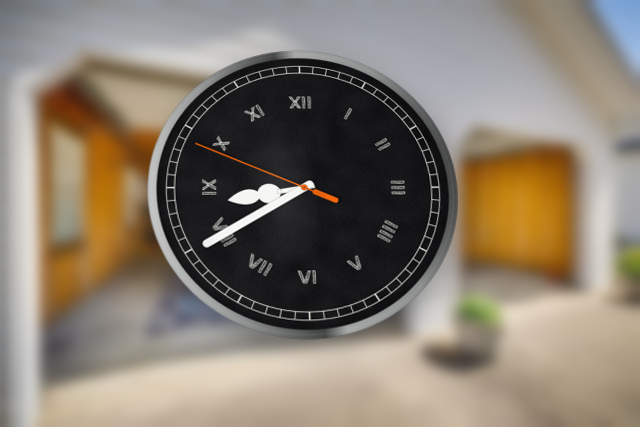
8:39:49
